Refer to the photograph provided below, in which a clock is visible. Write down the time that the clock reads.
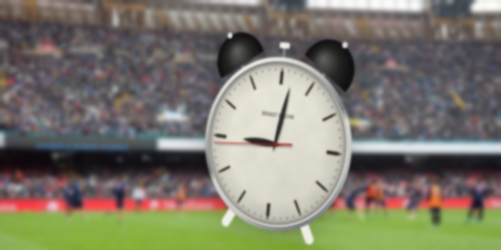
9:01:44
